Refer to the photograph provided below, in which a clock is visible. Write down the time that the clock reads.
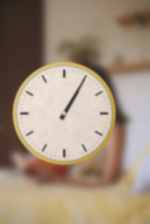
1:05
